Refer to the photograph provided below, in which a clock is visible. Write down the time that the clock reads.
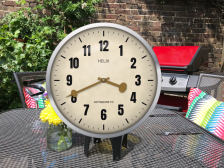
3:41
